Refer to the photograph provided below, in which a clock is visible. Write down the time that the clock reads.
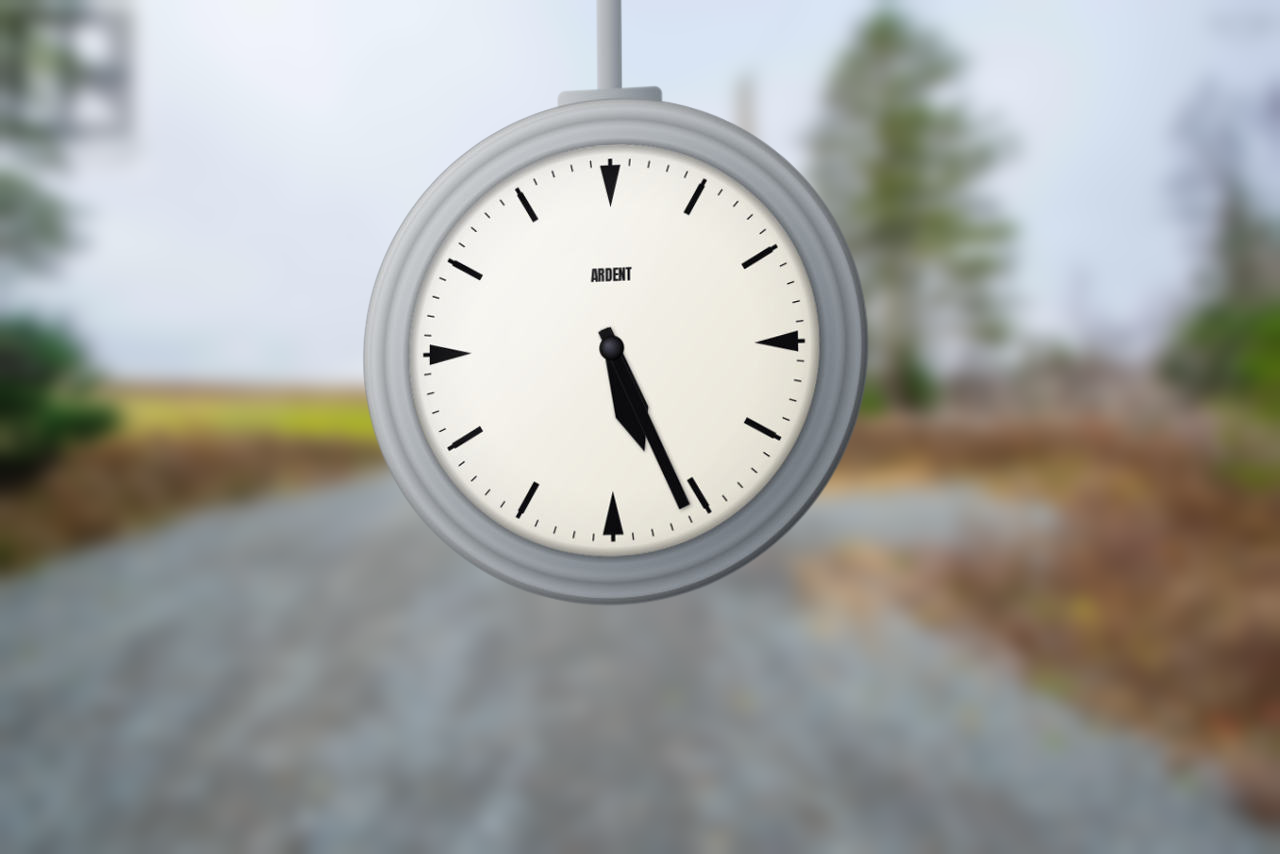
5:26
